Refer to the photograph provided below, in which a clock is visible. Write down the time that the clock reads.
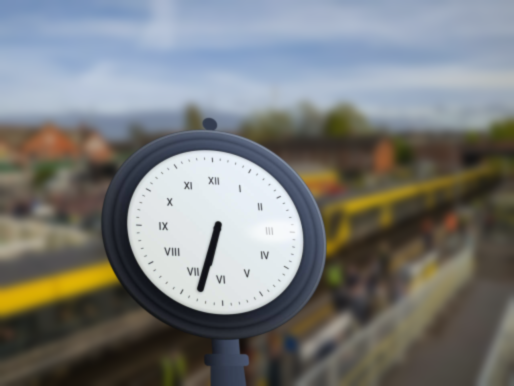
6:33
